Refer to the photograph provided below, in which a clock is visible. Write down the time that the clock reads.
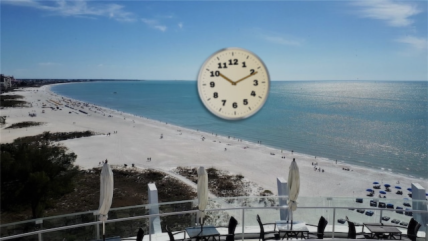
10:11
